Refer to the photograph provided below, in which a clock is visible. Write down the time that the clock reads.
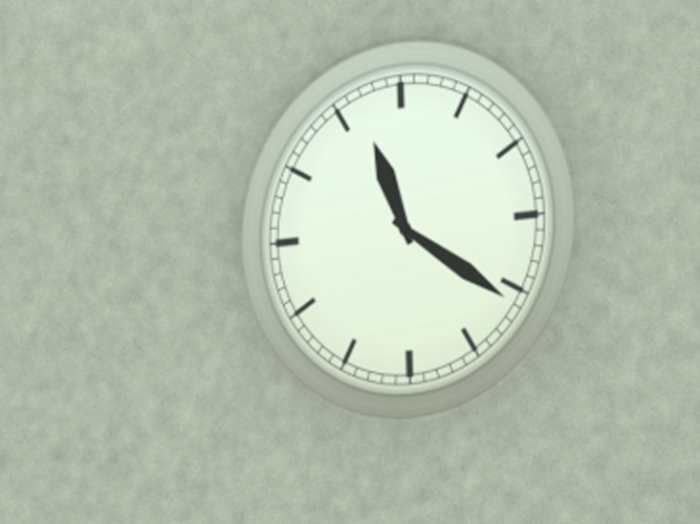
11:21
